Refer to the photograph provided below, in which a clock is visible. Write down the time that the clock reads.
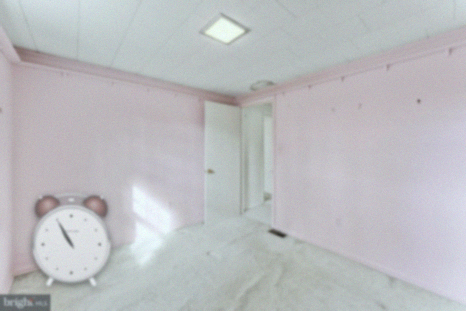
10:55
